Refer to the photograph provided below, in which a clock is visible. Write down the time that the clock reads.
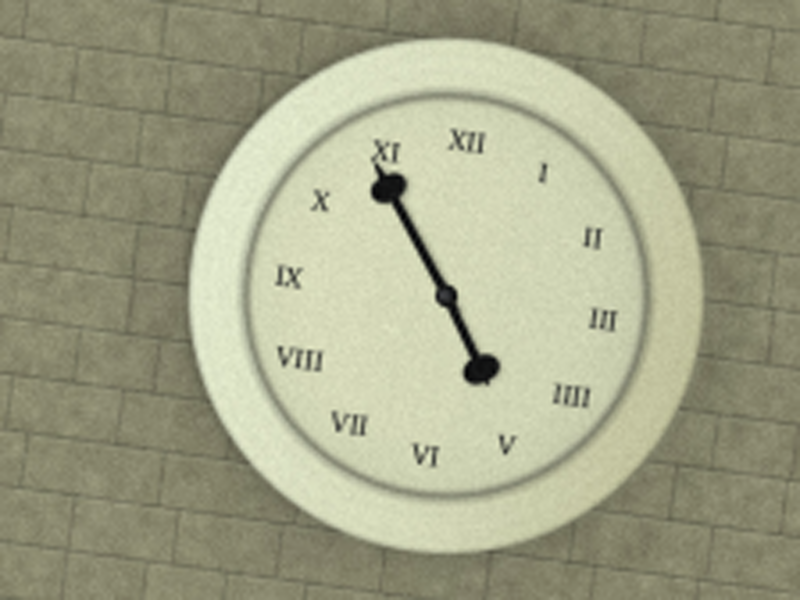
4:54
